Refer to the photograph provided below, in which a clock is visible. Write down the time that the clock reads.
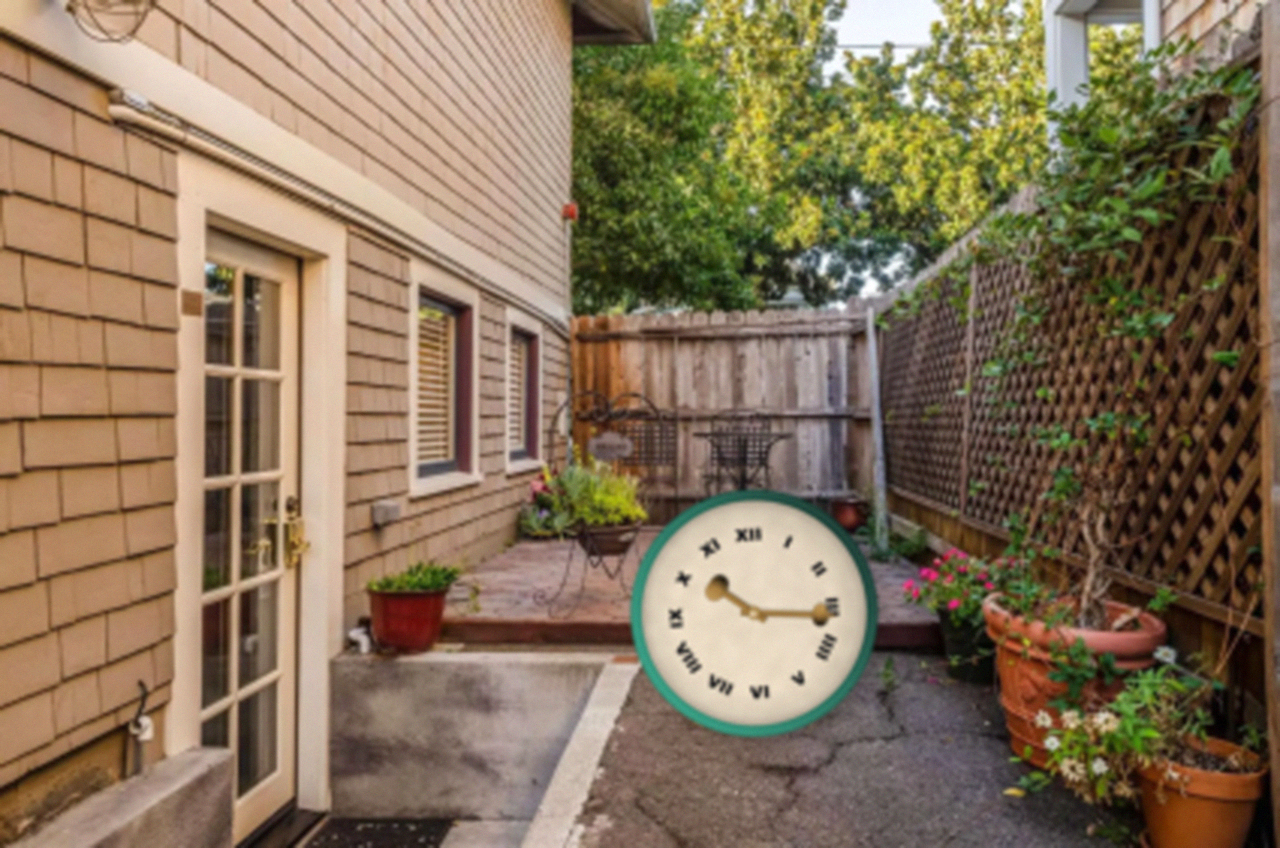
10:16
